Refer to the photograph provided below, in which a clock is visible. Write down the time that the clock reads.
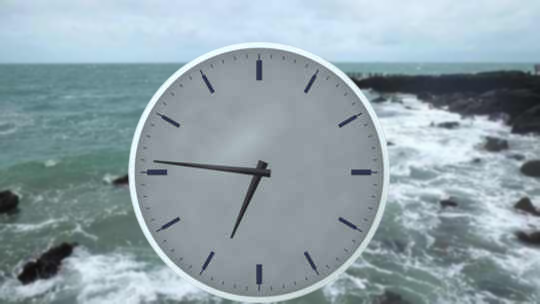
6:46
